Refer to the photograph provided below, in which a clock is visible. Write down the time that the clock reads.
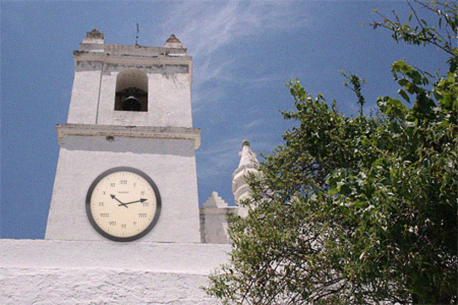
10:13
